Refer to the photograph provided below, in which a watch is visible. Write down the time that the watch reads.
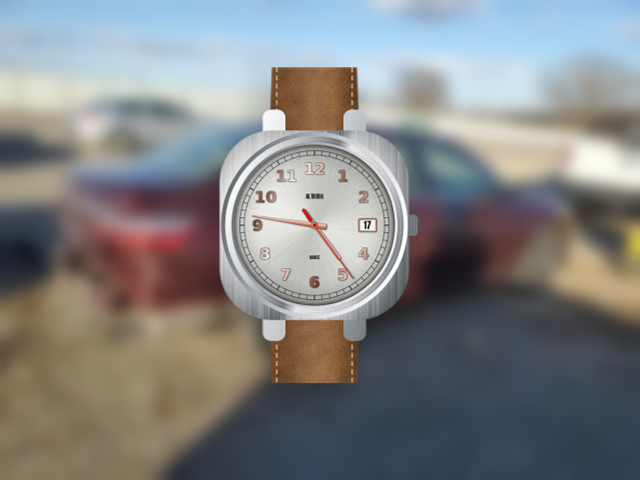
4:46:24
